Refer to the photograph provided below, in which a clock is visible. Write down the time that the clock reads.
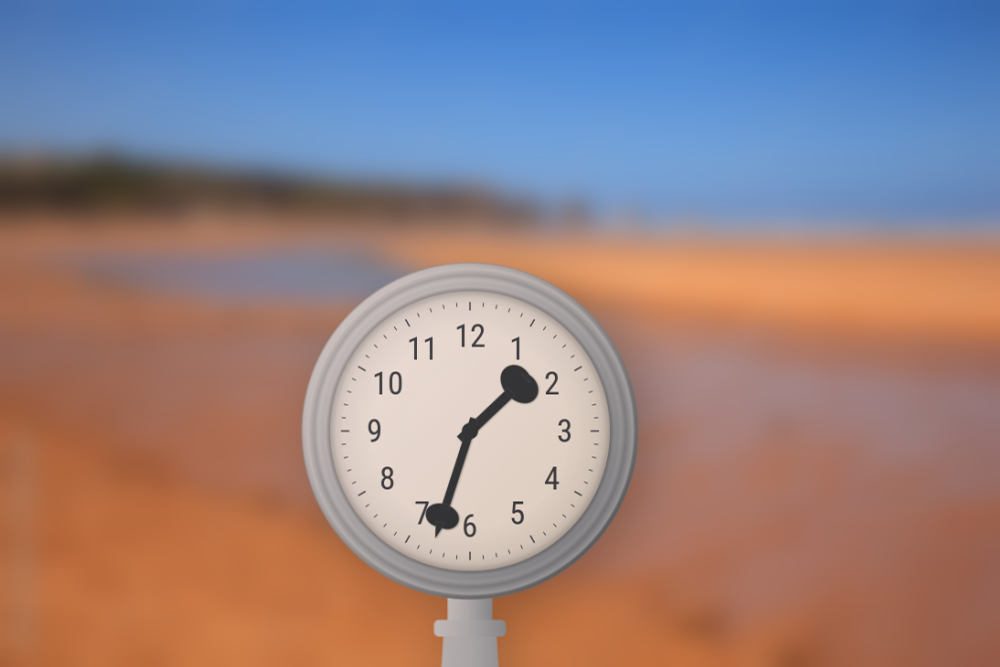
1:33
